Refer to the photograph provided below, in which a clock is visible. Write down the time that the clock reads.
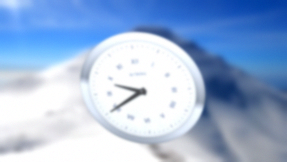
9:40
